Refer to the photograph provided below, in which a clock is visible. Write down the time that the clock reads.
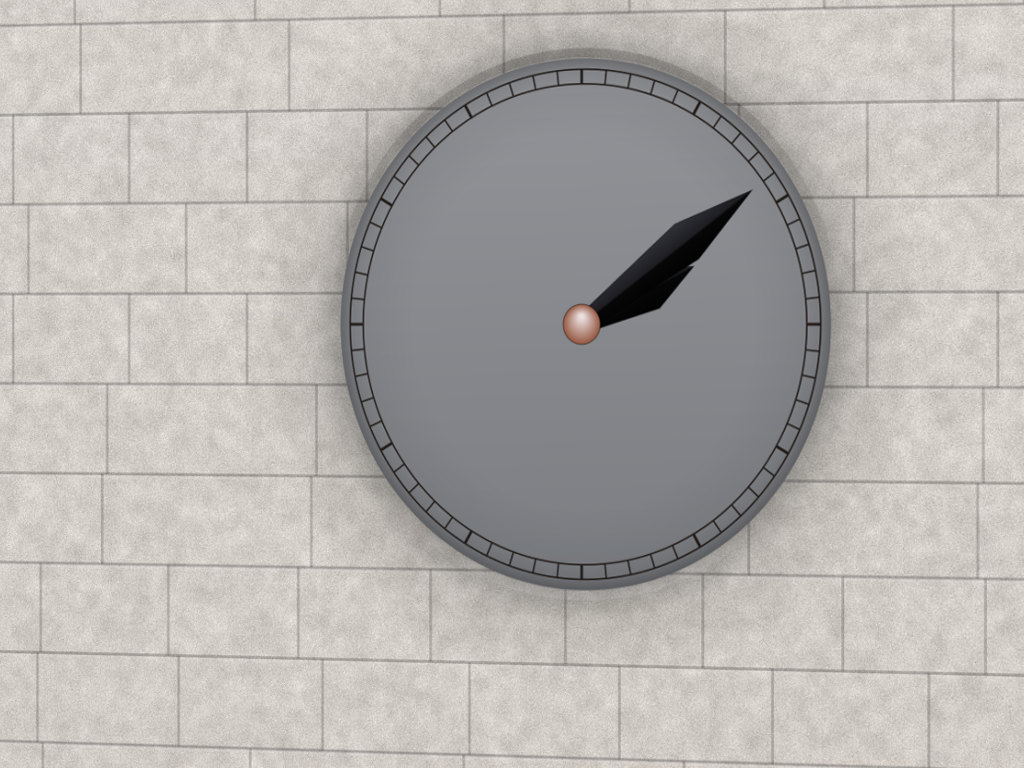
2:09
